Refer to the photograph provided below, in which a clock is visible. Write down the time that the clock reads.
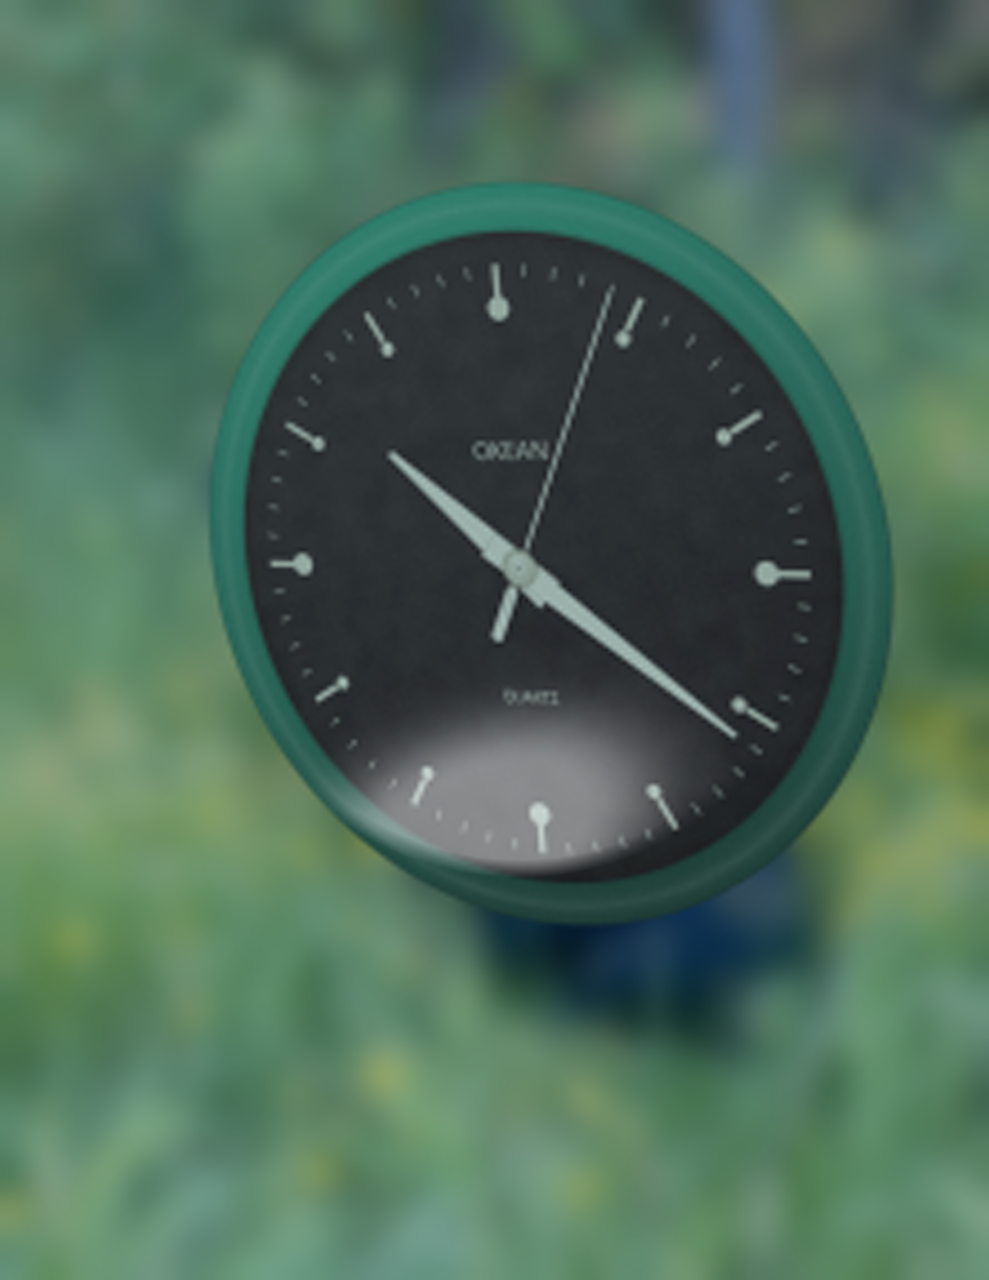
10:21:04
